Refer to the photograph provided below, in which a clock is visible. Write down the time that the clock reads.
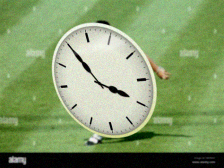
3:55
